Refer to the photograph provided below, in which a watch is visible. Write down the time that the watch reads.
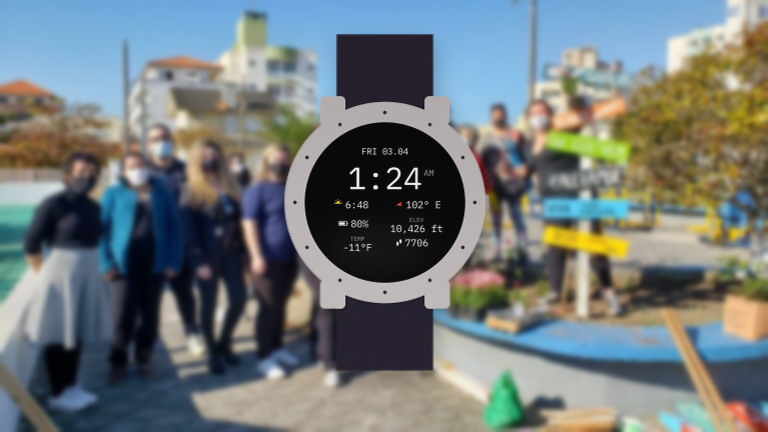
1:24
